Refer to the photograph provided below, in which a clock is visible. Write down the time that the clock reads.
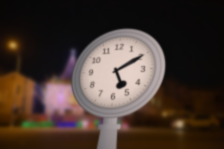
5:10
